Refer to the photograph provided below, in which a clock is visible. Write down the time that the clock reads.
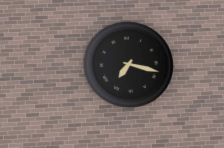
7:18
